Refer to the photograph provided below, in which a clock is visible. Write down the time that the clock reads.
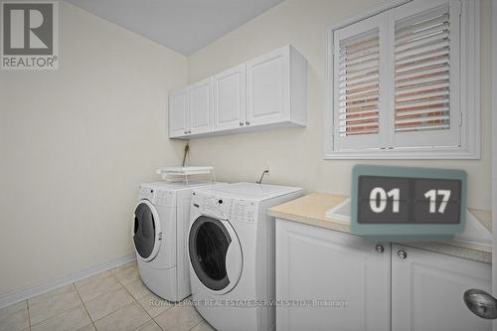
1:17
